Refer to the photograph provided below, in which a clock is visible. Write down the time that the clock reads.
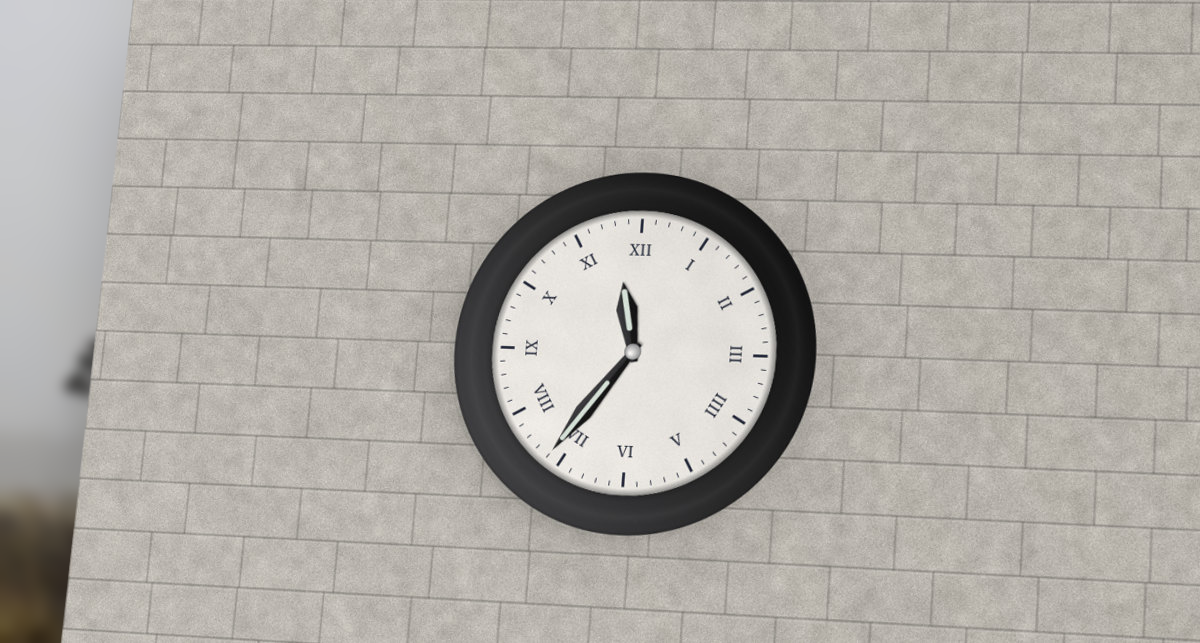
11:36
